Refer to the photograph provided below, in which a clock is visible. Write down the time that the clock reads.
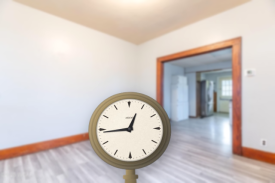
12:44
